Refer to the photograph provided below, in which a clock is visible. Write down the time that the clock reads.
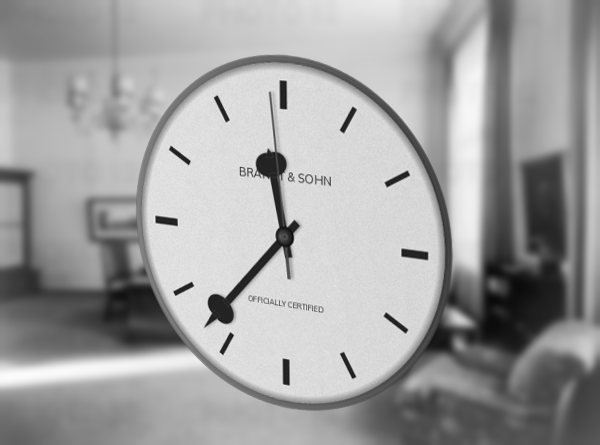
11:36:59
